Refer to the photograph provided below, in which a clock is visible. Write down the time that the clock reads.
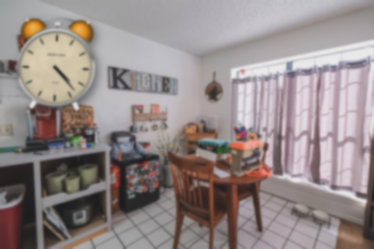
4:23
